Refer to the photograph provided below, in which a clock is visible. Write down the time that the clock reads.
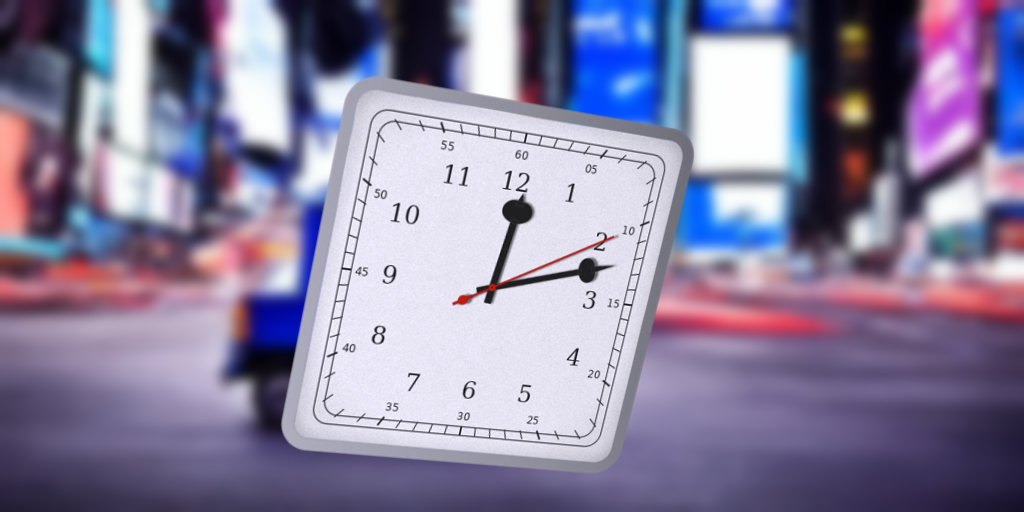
12:12:10
